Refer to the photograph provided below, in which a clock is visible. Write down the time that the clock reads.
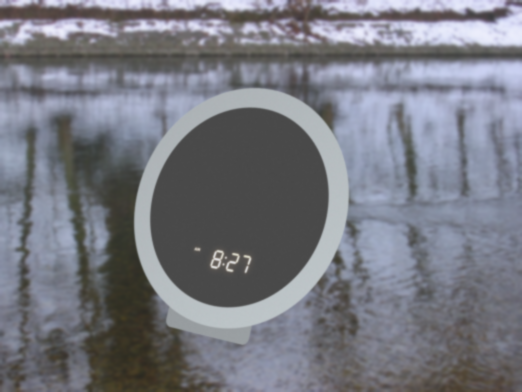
8:27
